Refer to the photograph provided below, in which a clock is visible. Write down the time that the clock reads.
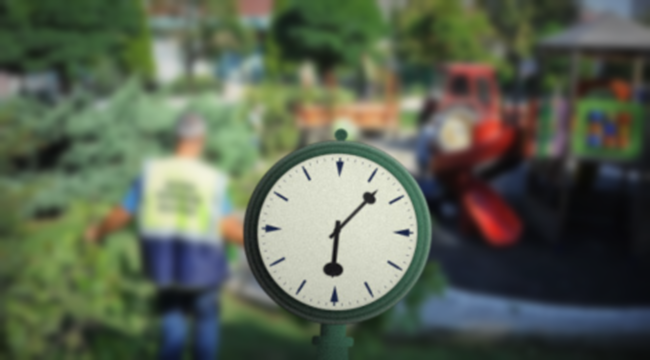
6:07
